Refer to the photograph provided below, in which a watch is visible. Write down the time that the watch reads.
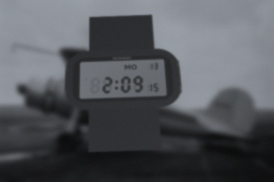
2:09
